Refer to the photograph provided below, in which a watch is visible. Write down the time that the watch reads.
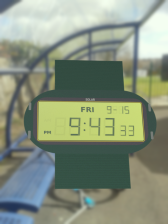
9:43:33
